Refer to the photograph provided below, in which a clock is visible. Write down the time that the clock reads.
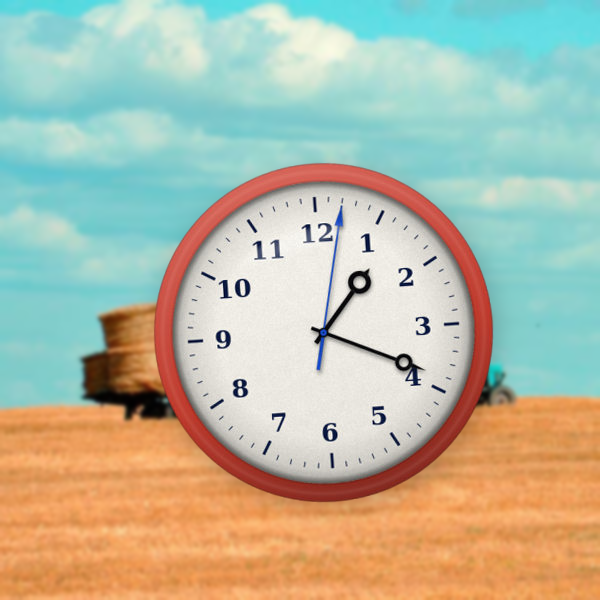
1:19:02
